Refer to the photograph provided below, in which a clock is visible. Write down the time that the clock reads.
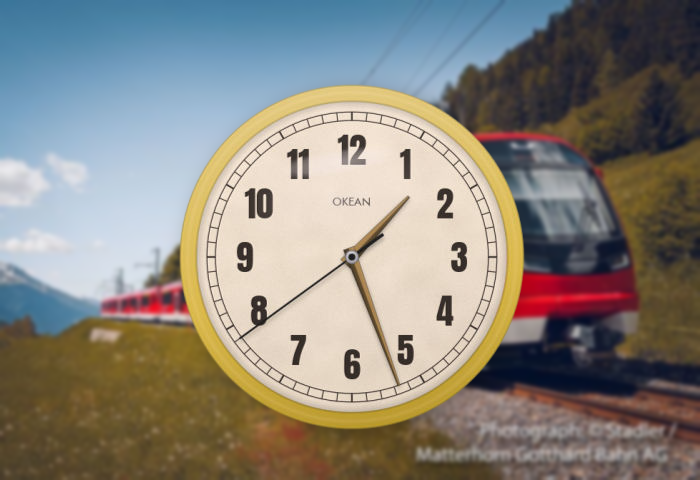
1:26:39
